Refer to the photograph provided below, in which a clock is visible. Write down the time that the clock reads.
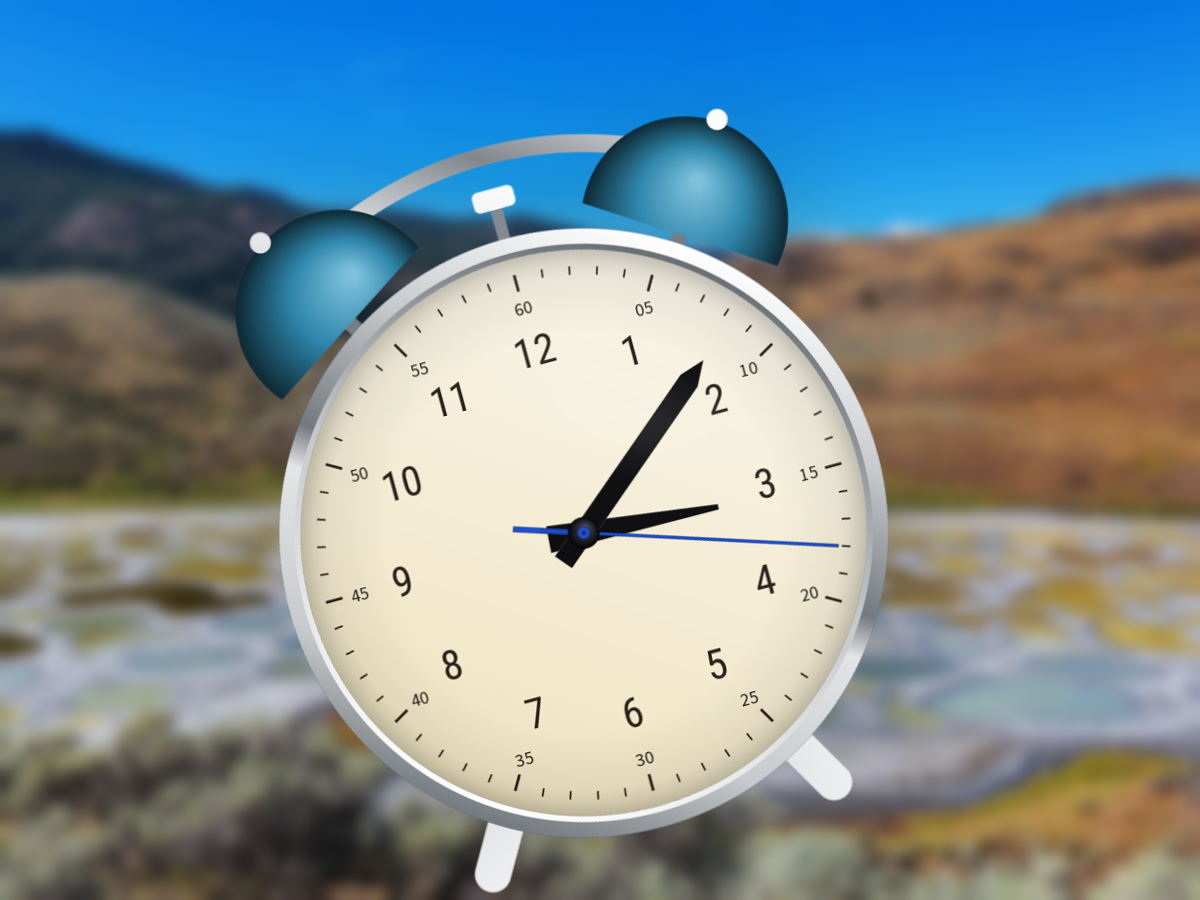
3:08:18
